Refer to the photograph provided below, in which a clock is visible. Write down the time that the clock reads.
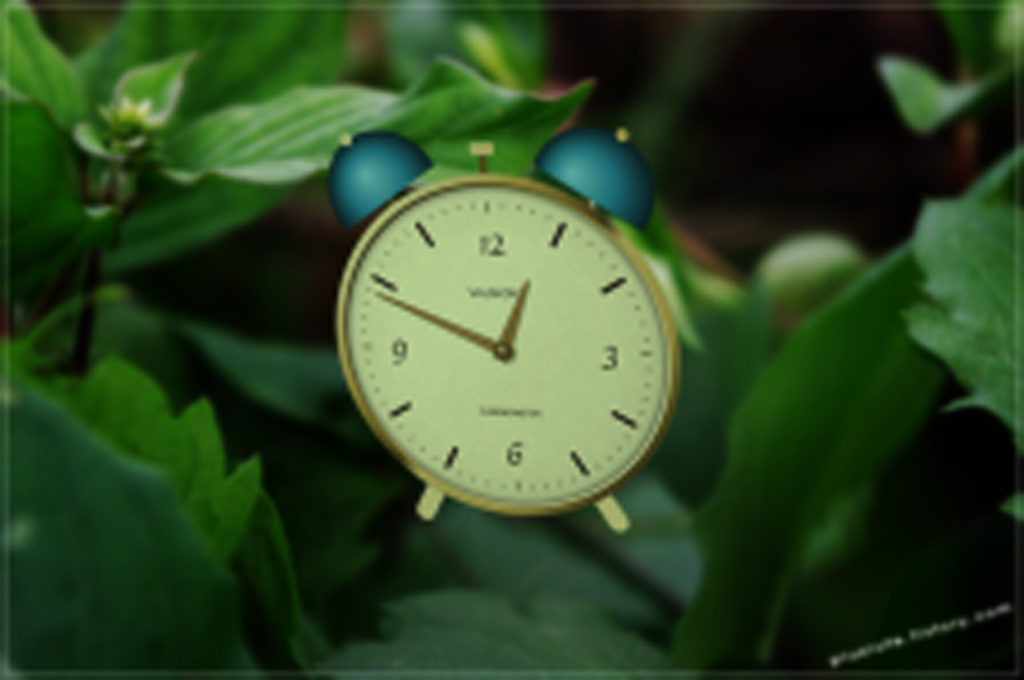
12:49
